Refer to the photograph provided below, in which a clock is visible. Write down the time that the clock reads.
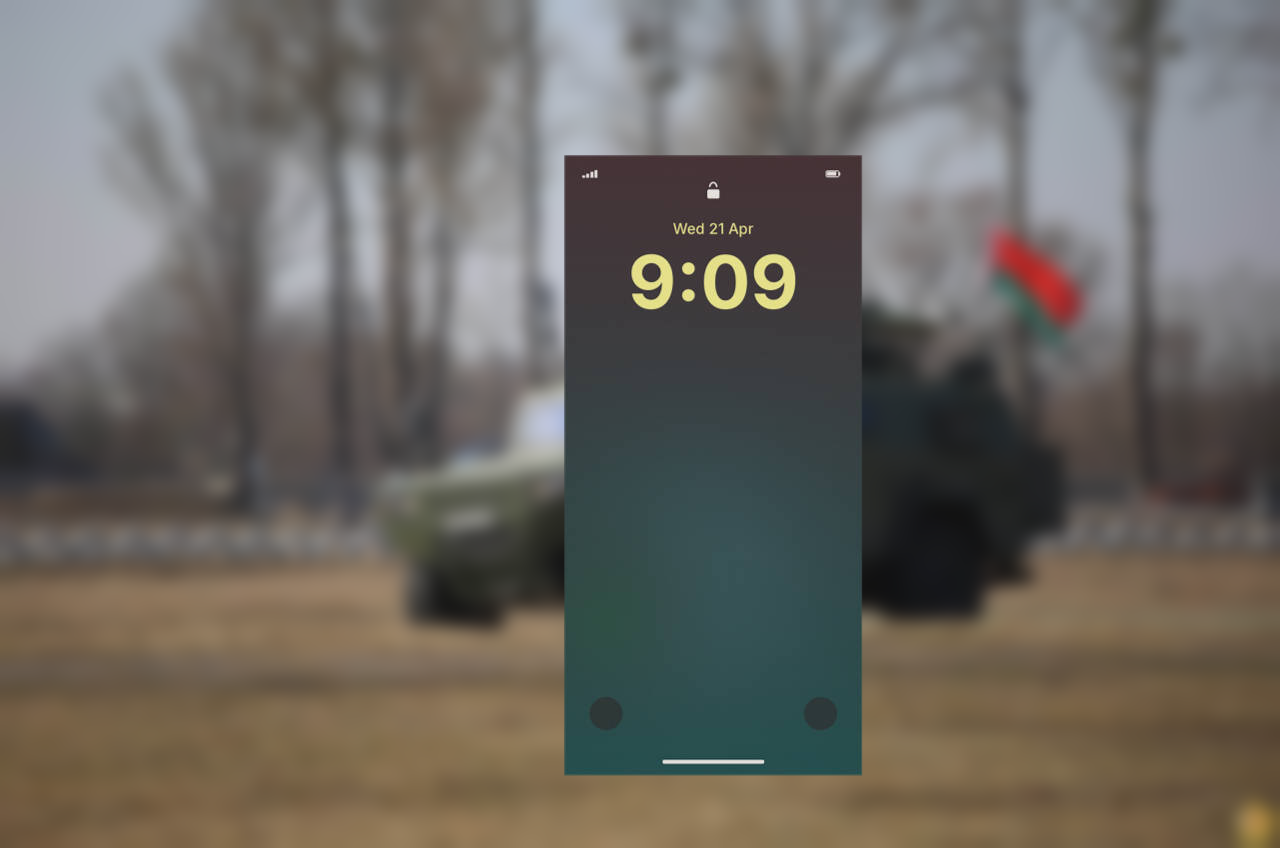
9:09
